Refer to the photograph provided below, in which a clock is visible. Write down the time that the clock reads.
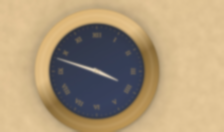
3:48
